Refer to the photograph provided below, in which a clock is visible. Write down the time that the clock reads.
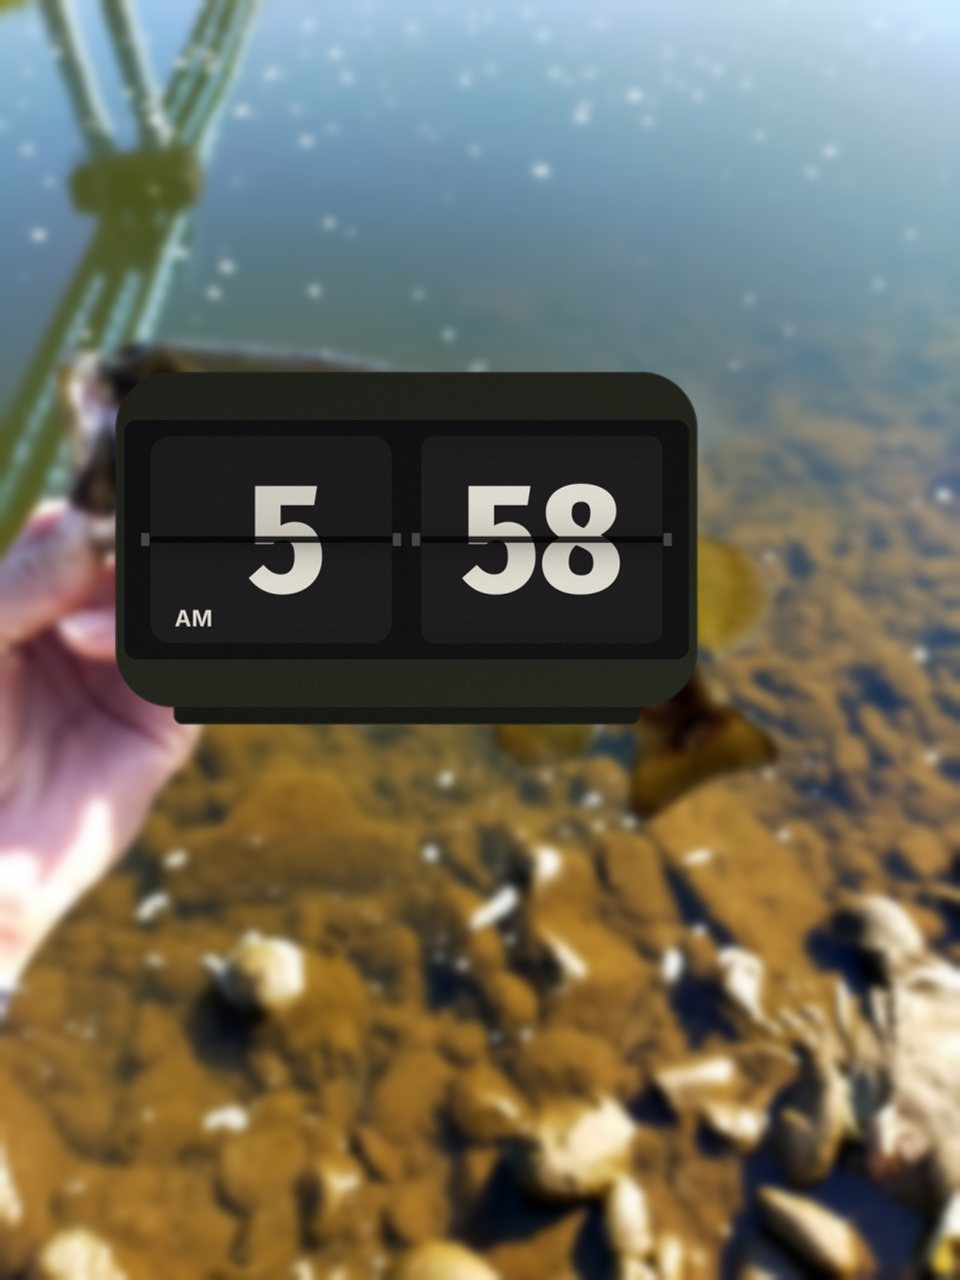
5:58
